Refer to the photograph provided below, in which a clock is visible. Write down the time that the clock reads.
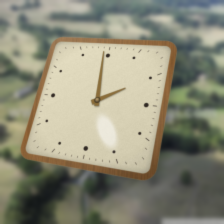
1:59
